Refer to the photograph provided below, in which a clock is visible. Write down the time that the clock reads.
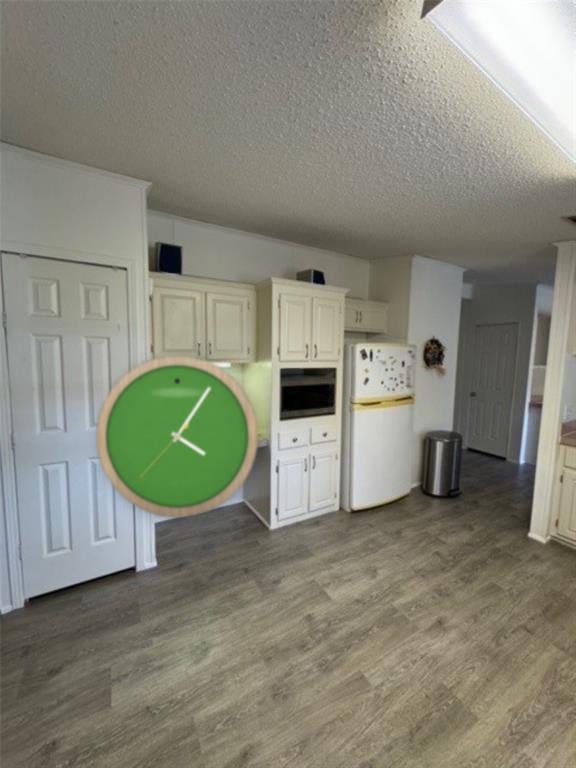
4:05:37
